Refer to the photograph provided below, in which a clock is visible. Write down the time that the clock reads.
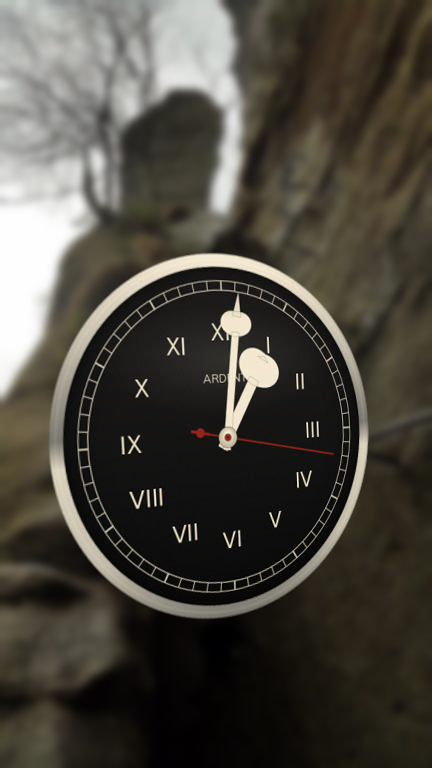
1:01:17
